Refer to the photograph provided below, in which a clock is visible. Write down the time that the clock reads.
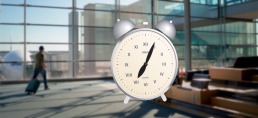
7:04
